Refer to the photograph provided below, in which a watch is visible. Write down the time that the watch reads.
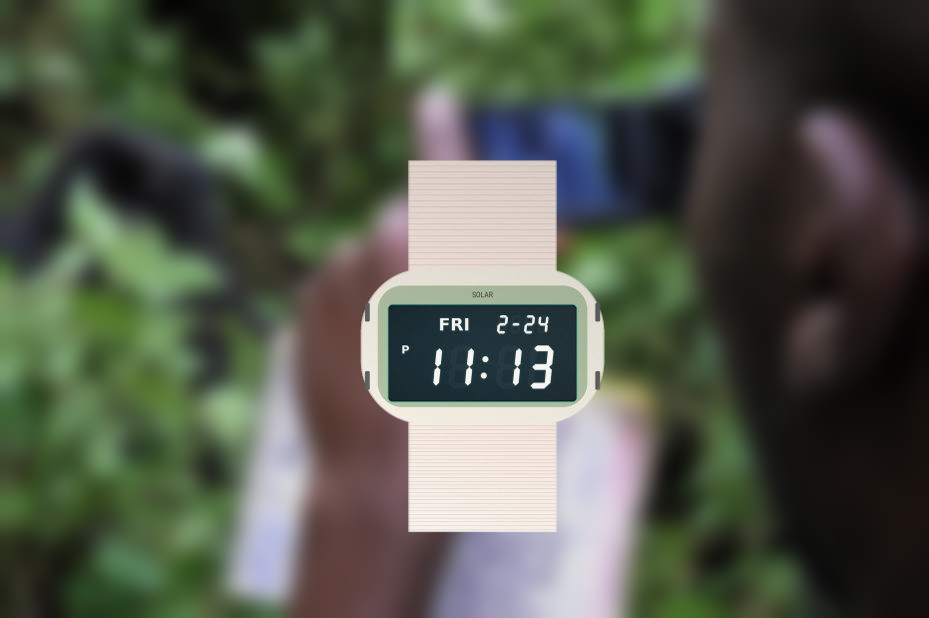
11:13
